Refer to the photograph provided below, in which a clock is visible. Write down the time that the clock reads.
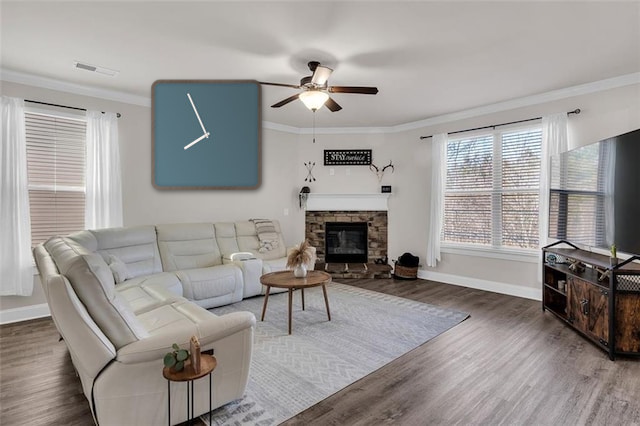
7:56
